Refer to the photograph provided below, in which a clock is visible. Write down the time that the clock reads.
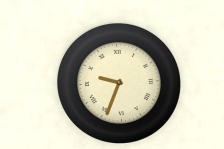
9:34
